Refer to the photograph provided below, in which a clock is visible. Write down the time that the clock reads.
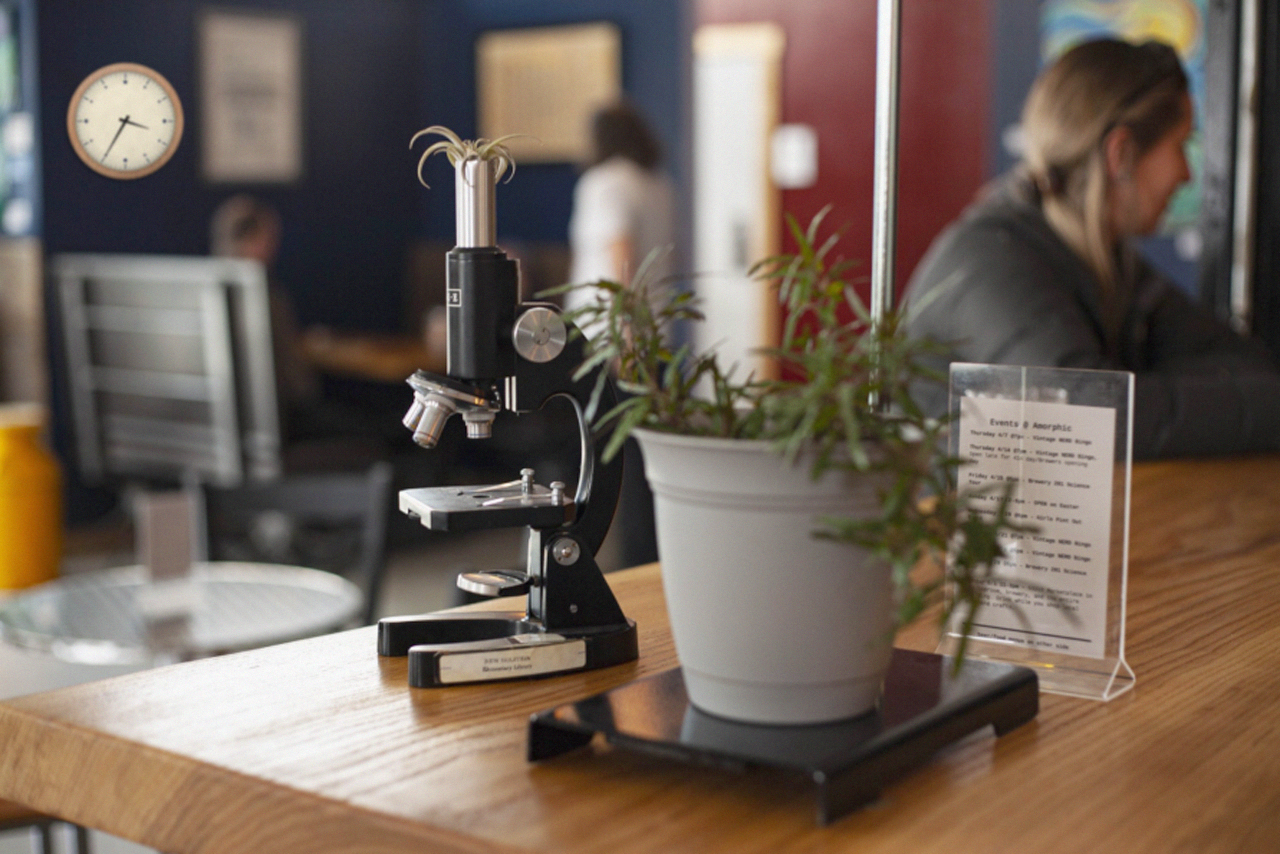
3:35
